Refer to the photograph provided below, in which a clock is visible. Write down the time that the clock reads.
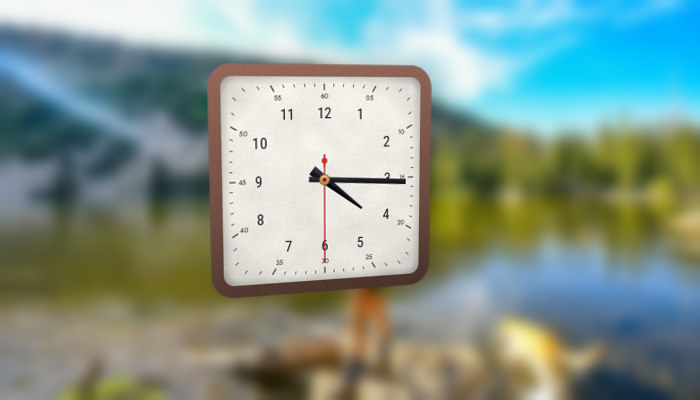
4:15:30
